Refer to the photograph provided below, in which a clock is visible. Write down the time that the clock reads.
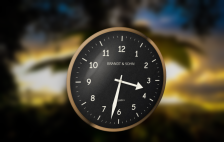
3:32
